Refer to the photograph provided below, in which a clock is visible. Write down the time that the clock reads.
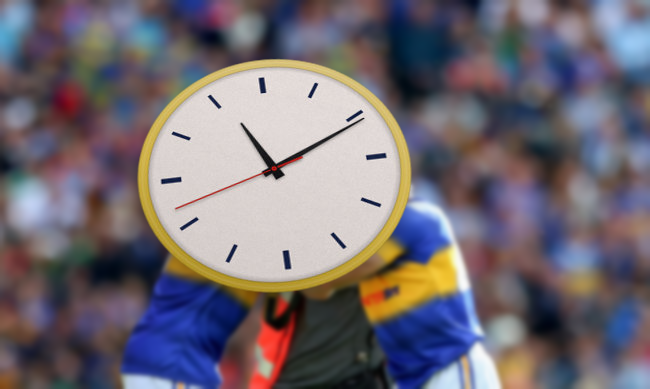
11:10:42
